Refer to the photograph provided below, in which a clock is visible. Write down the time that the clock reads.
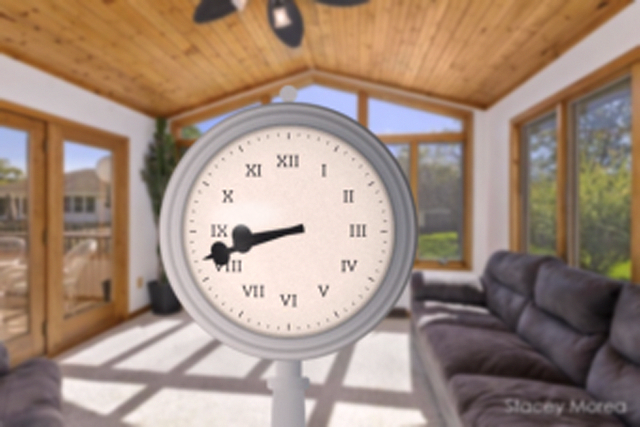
8:42
